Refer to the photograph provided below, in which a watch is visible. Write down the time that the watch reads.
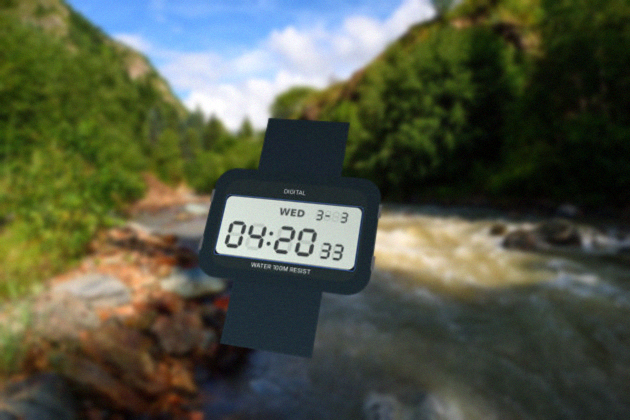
4:20:33
